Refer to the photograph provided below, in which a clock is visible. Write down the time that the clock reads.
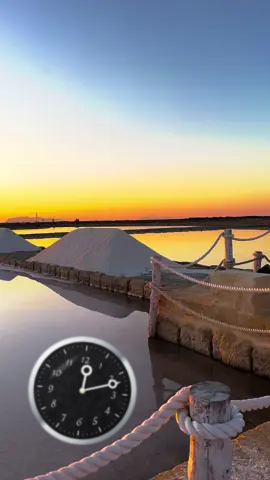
12:12
